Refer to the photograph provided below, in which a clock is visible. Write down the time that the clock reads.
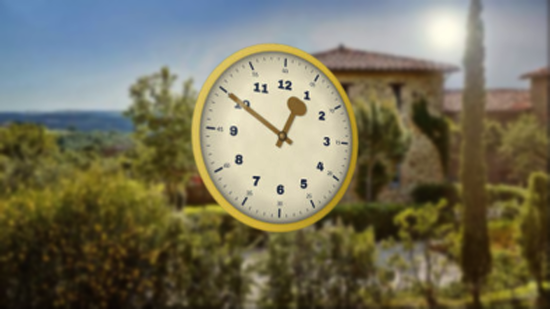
12:50
